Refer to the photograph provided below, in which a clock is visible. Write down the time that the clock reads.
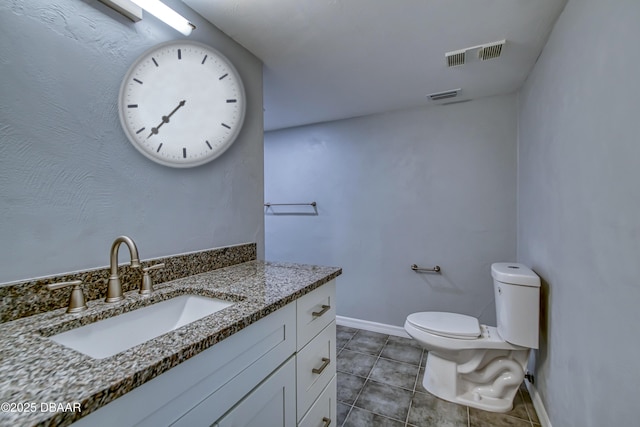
7:38
